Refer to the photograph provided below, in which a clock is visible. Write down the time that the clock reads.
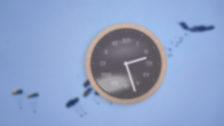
2:27
